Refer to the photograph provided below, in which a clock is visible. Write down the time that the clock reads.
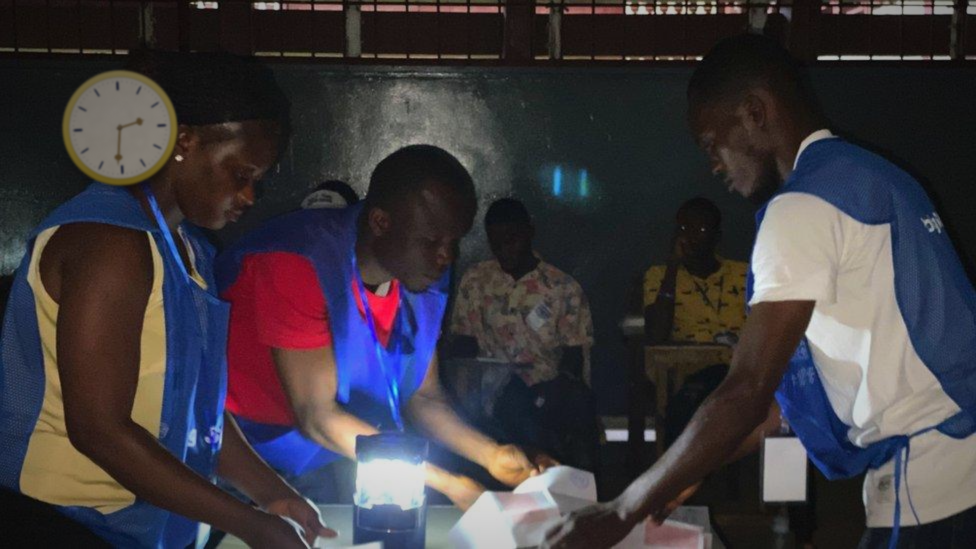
2:31
